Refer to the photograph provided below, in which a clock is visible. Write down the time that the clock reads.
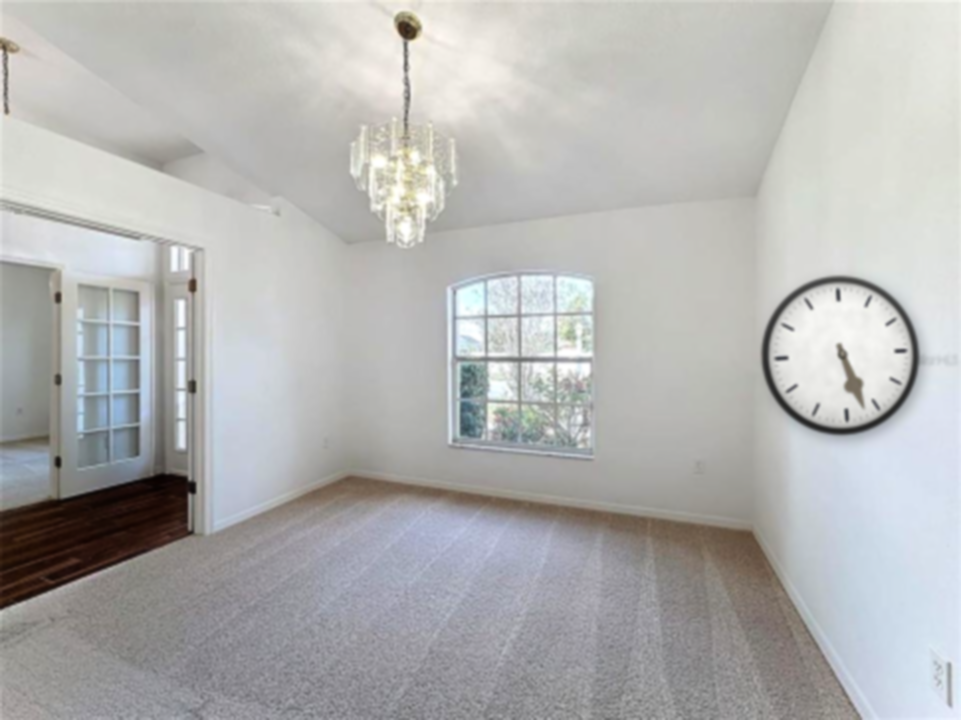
5:27
